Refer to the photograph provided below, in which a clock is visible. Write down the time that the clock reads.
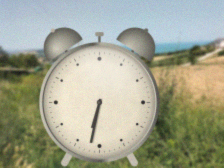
6:32
